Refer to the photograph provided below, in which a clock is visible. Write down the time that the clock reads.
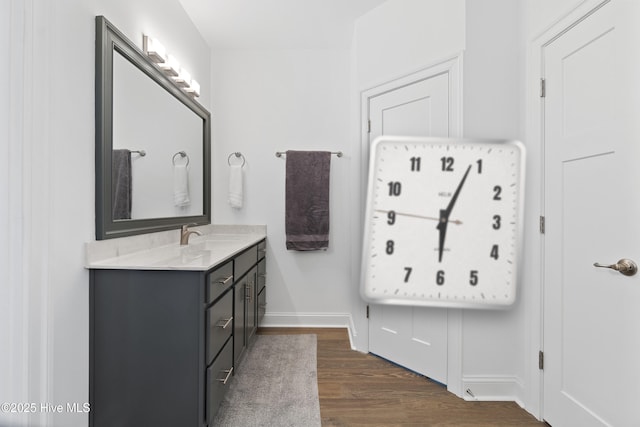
6:03:46
